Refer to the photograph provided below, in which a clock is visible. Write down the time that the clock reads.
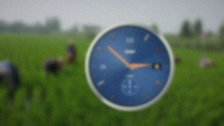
2:52
